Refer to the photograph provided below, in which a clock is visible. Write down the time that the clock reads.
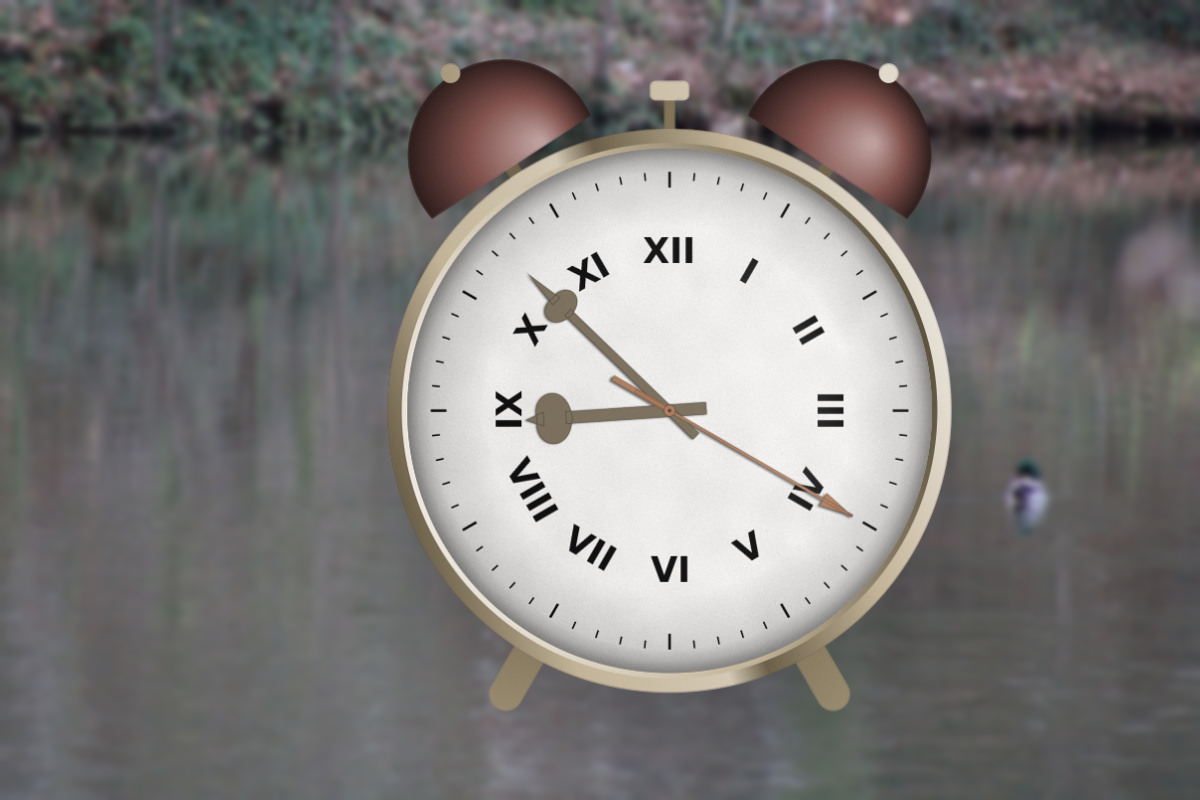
8:52:20
